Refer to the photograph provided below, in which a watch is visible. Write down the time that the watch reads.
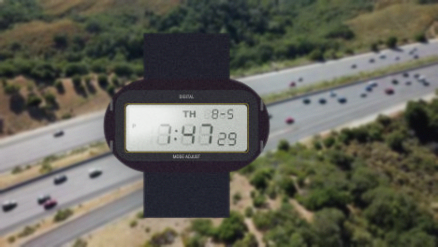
7:47:29
